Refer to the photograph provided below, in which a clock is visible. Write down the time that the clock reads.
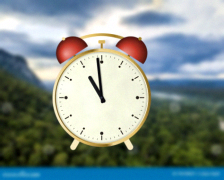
10:59
